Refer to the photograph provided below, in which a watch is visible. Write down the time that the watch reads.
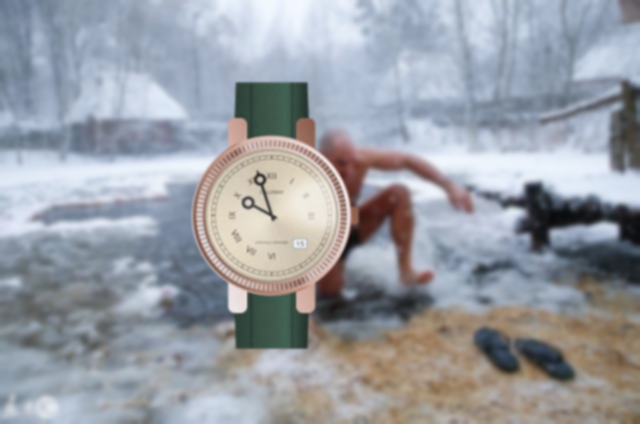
9:57
